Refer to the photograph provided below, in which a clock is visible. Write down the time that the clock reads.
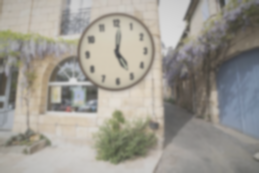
5:01
